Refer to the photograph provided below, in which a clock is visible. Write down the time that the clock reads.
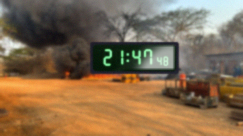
21:47:48
